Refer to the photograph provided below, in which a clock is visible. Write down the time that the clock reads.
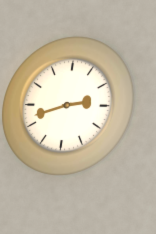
2:42
